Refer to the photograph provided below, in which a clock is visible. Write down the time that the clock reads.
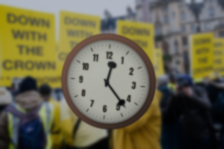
12:23
